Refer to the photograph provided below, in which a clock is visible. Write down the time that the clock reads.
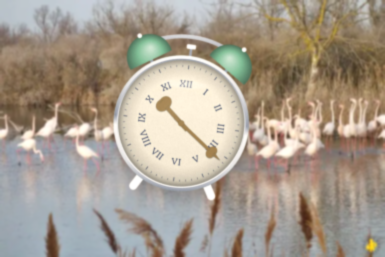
10:21
